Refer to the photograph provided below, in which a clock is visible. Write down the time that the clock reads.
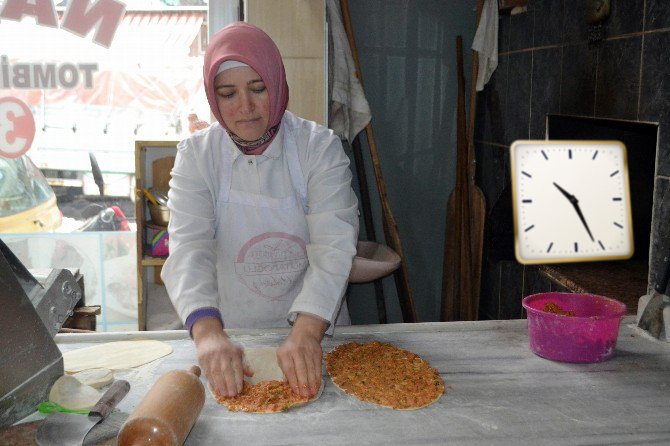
10:26
